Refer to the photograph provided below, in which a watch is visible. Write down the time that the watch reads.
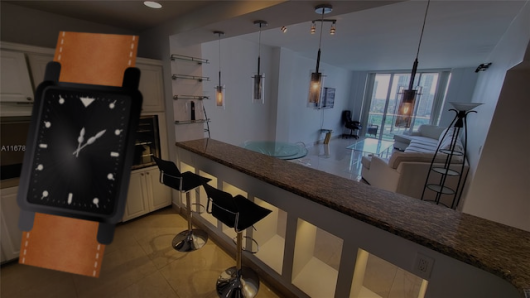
12:08
